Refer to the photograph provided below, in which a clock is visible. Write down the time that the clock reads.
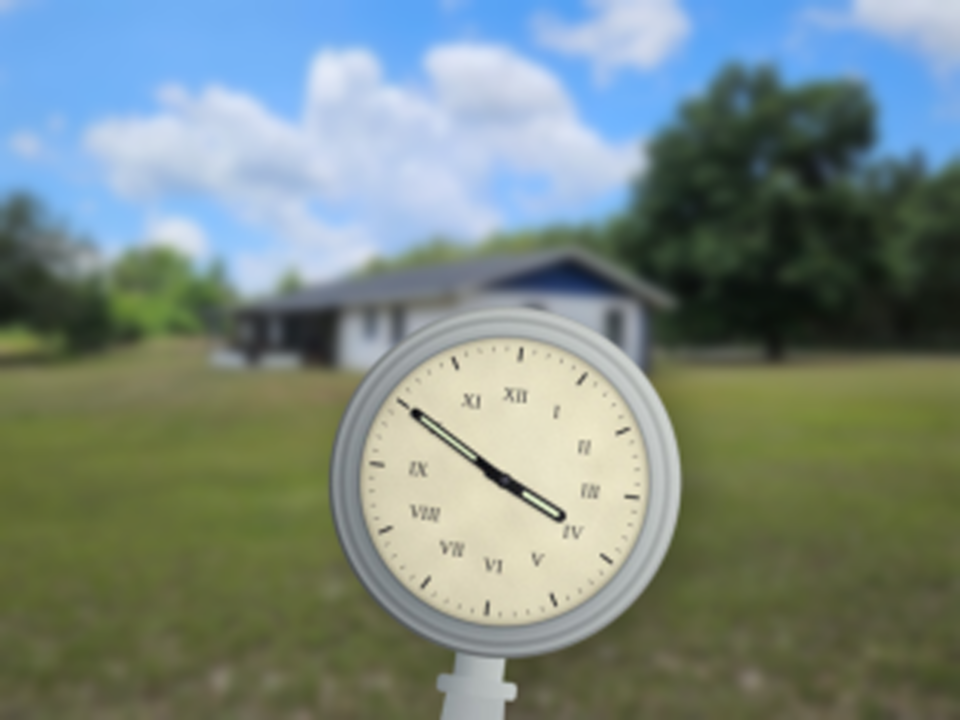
3:50
